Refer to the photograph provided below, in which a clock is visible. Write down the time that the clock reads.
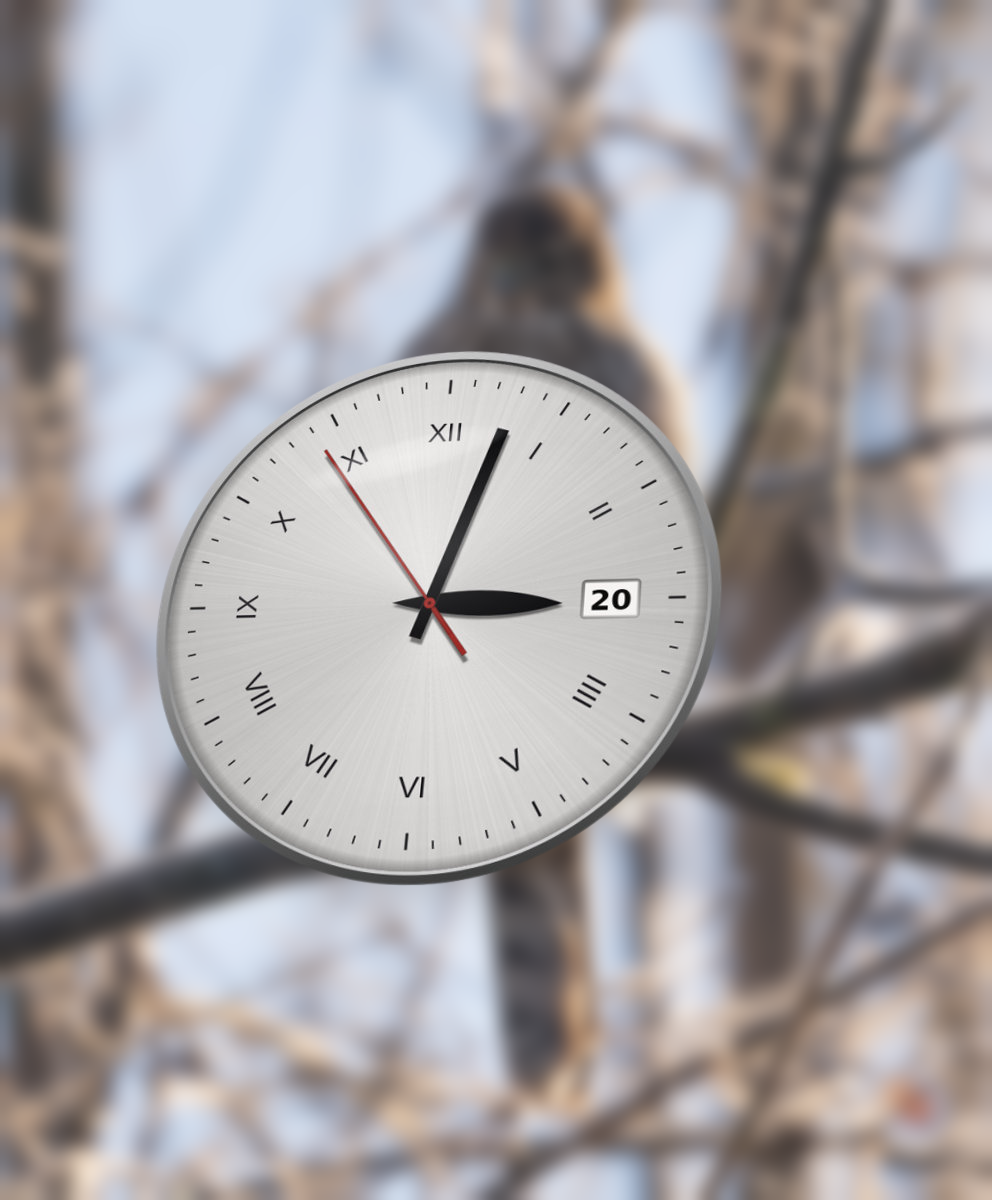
3:02:54
